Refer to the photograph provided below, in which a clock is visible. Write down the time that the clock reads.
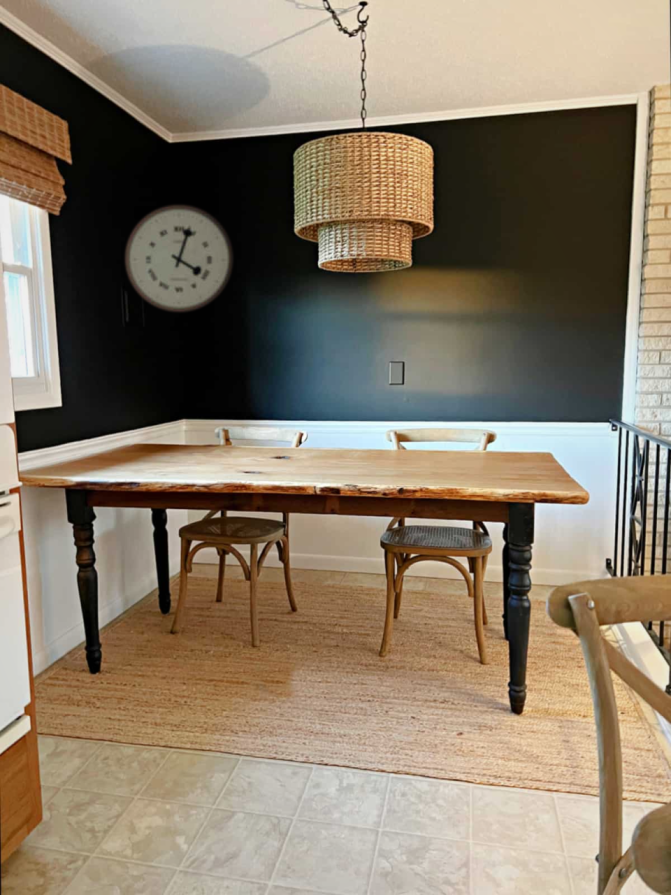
4:03
